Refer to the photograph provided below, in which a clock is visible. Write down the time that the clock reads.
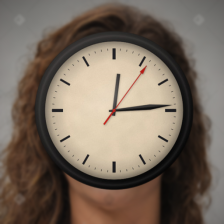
12:14:06
